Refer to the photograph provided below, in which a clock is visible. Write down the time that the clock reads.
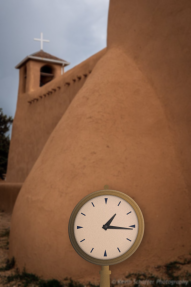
1:16
